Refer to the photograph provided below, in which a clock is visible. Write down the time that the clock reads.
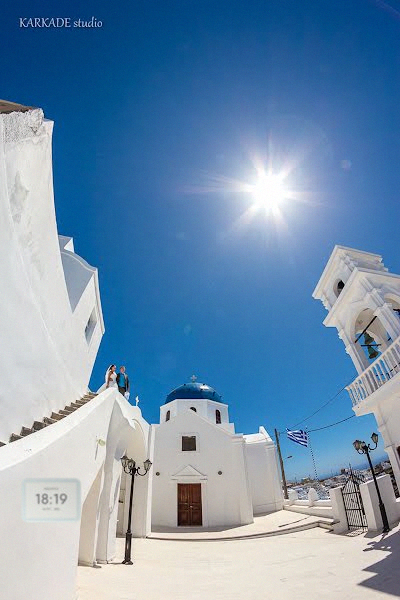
18:19
